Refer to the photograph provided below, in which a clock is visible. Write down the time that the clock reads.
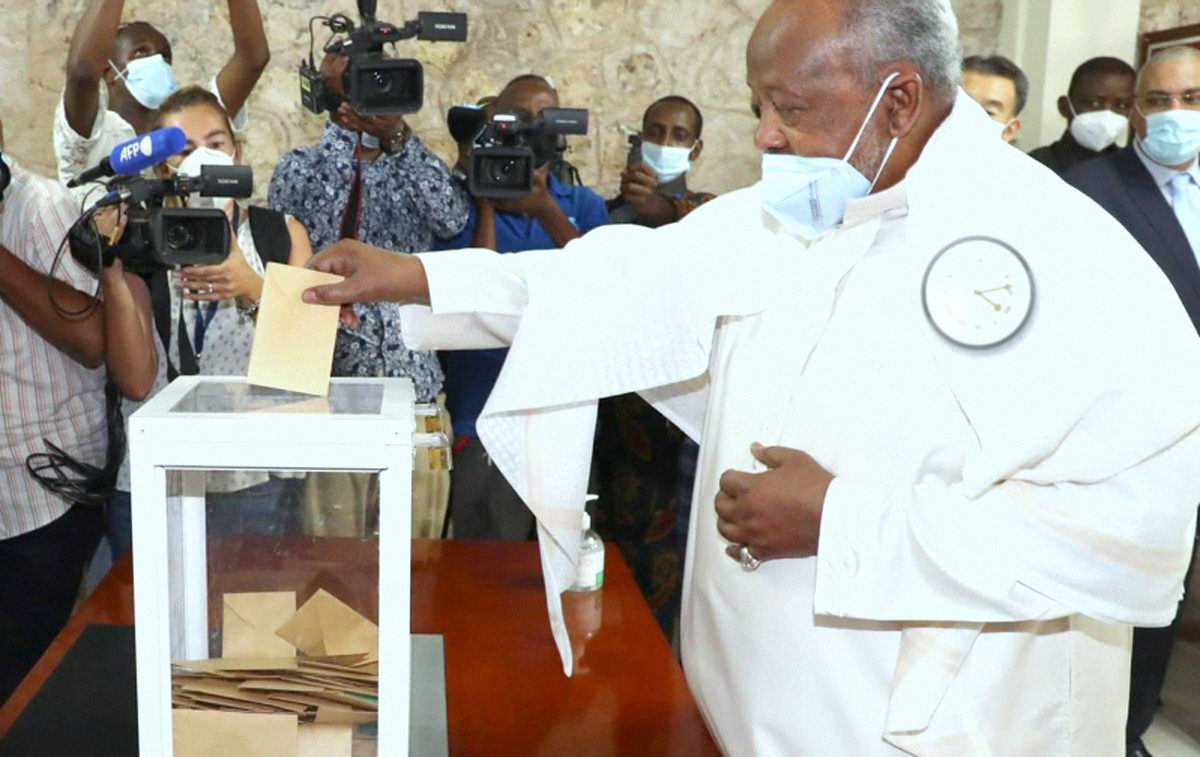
4:13
